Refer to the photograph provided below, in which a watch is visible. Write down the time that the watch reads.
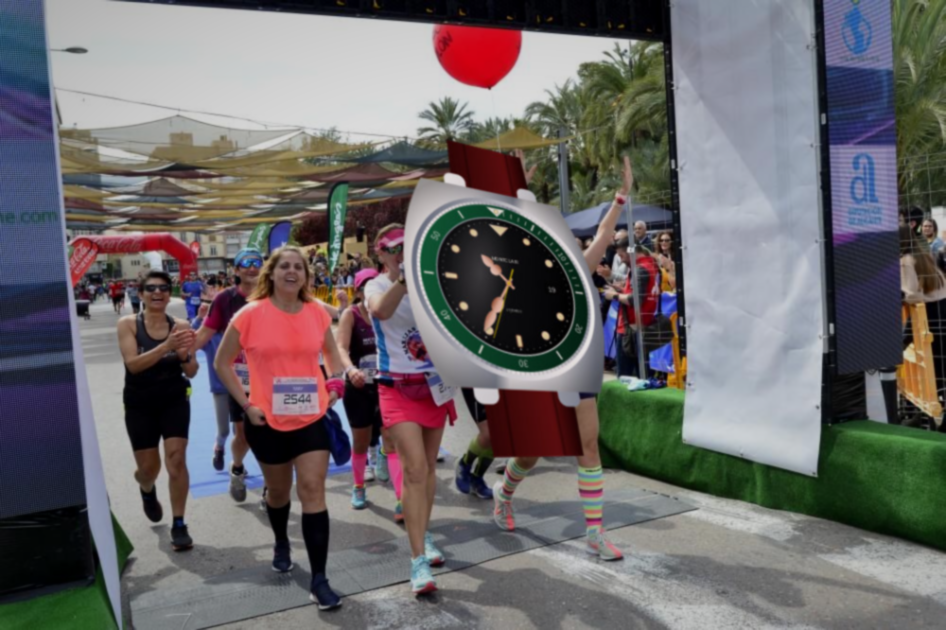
10:35:34
